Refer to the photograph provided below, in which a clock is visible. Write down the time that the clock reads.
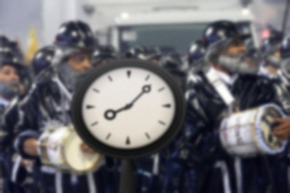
8:07
